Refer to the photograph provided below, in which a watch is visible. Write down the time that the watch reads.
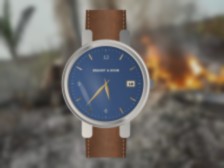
5:37
